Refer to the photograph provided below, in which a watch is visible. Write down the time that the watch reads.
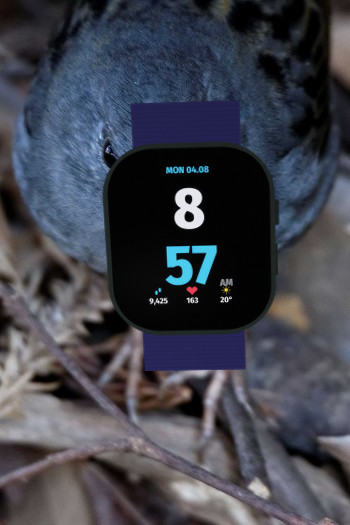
8:57
